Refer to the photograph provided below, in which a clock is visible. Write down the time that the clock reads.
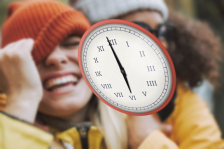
5:59
